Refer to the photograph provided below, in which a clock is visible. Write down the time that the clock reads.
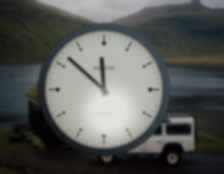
11:52
